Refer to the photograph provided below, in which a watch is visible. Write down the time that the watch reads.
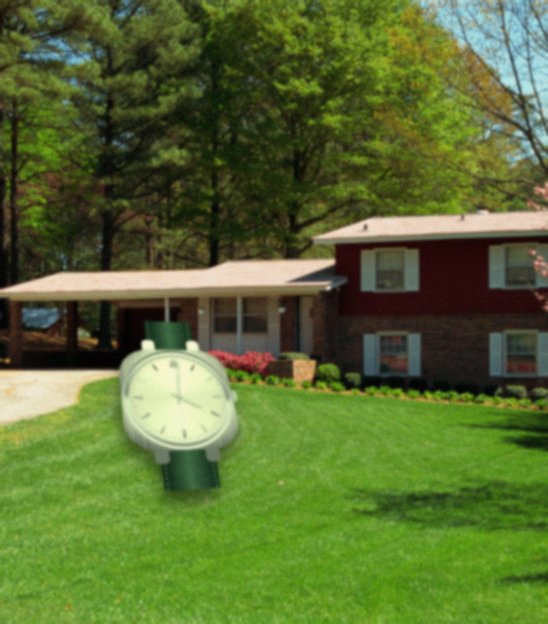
4:01
